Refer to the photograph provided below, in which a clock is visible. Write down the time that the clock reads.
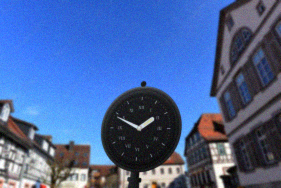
1:49
